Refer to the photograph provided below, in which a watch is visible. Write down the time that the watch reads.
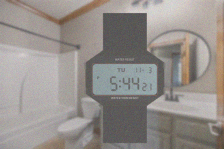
5:44:21
